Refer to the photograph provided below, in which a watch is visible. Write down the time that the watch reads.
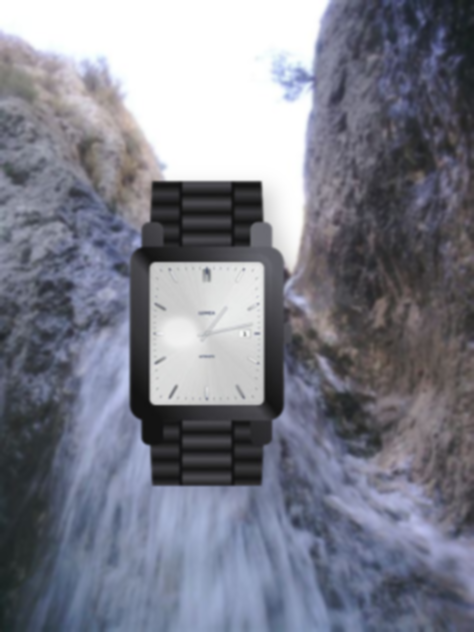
1:13
